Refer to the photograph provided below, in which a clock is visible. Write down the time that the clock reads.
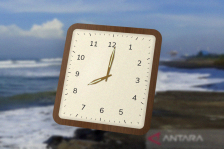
8:01
